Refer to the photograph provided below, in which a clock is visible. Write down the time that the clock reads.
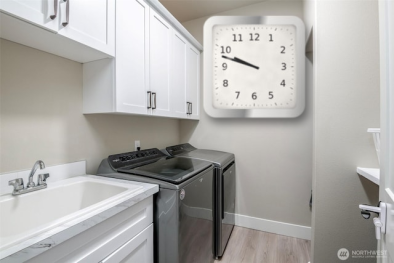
9:48
